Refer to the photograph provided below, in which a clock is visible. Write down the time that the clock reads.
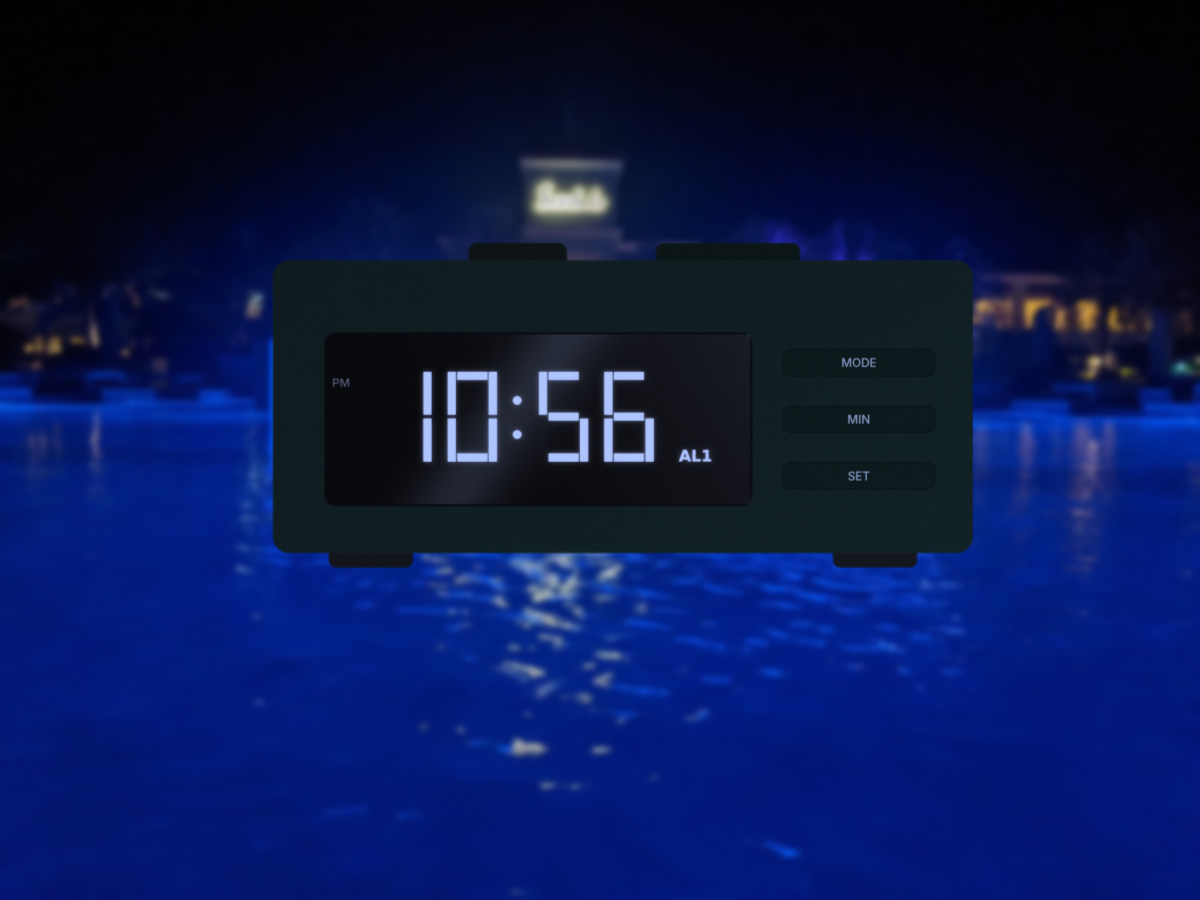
10:56
